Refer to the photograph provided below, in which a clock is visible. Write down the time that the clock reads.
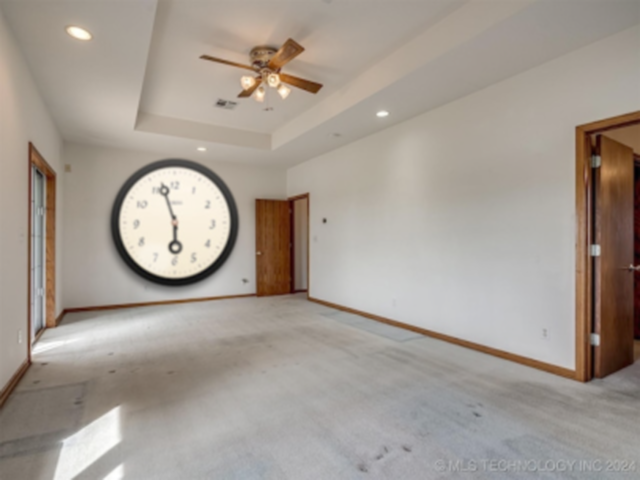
5:57
